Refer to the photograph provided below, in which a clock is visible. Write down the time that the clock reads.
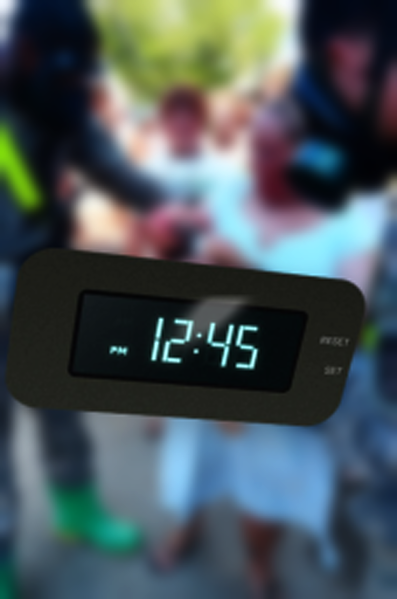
12:45
